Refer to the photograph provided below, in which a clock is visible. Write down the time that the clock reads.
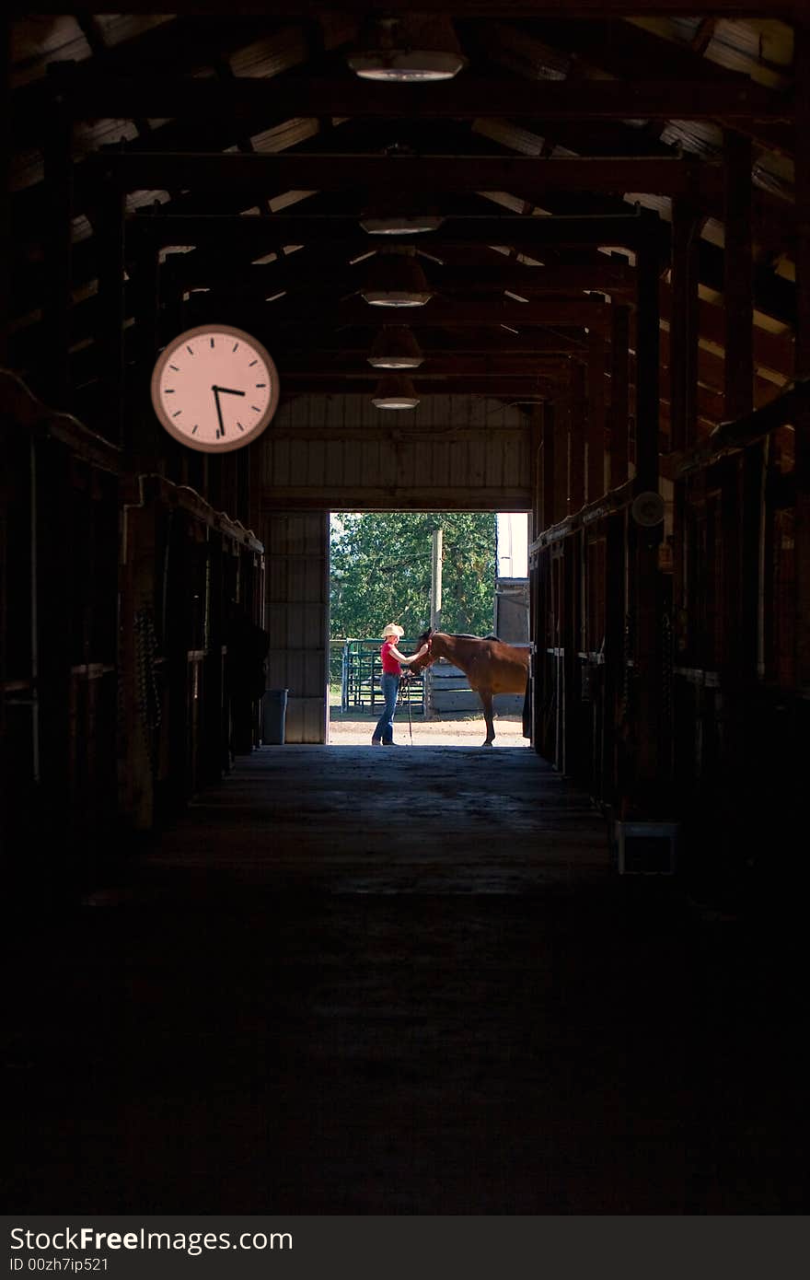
3:29
